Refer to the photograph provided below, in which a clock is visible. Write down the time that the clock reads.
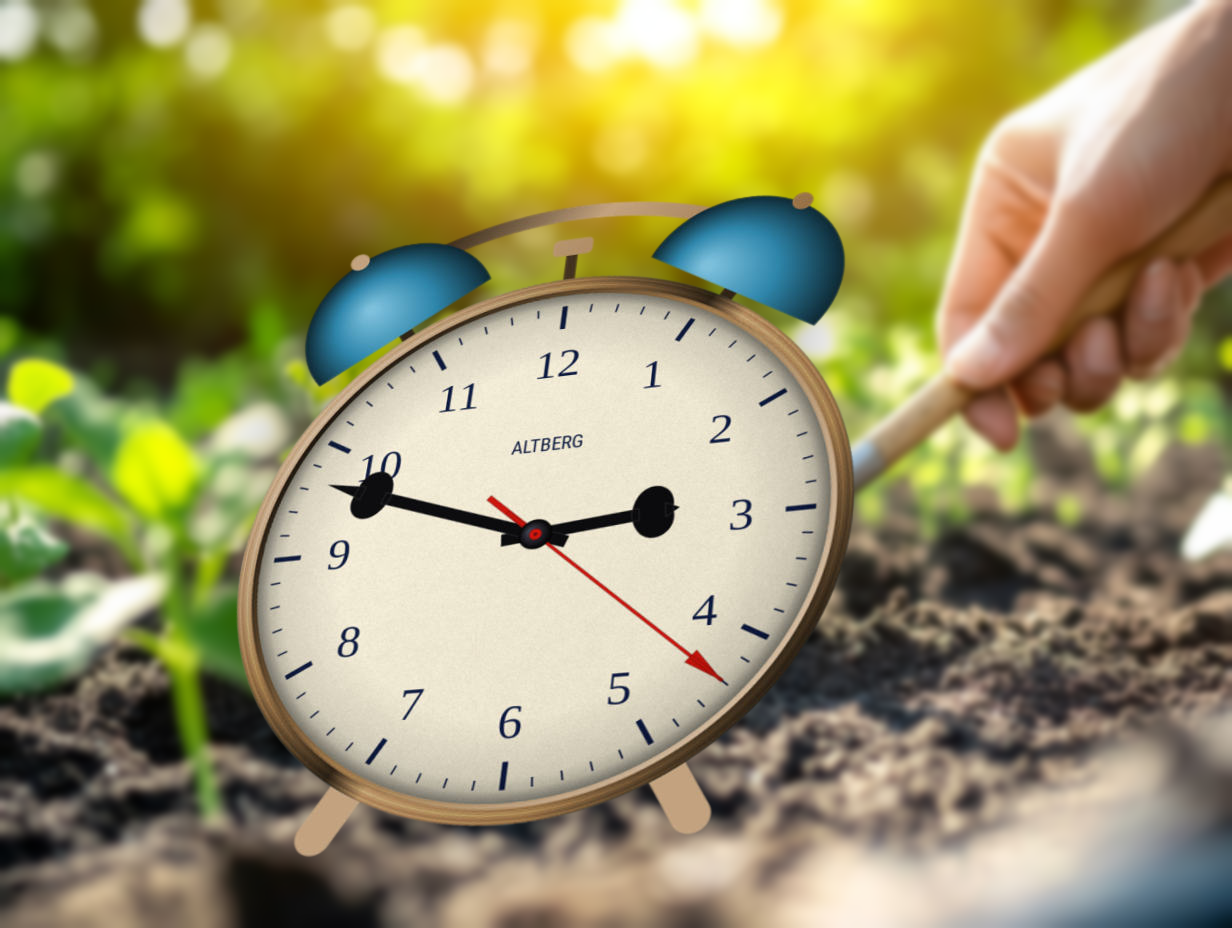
2:48:22
